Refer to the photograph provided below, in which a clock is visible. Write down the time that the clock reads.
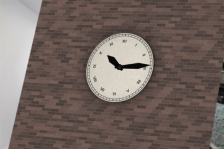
10:14
